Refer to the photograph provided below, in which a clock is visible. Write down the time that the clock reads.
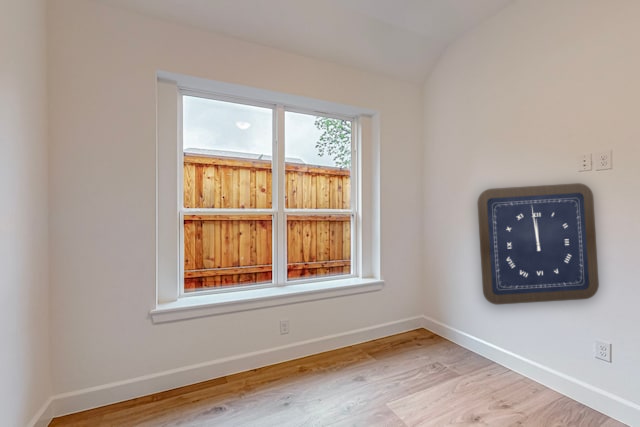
11:59
